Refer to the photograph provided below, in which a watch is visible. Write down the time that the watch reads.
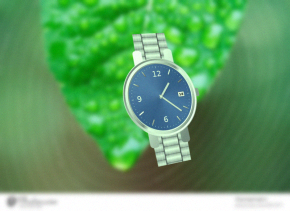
1:22
